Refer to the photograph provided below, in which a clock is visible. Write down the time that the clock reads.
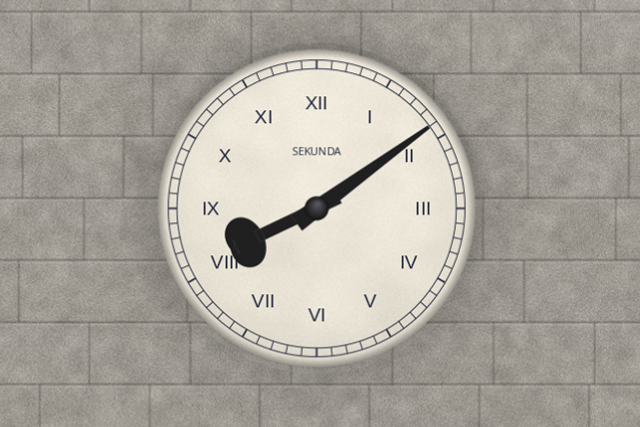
8:09
